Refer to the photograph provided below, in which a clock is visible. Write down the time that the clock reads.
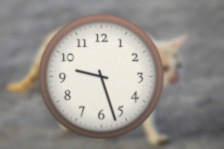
9:27
